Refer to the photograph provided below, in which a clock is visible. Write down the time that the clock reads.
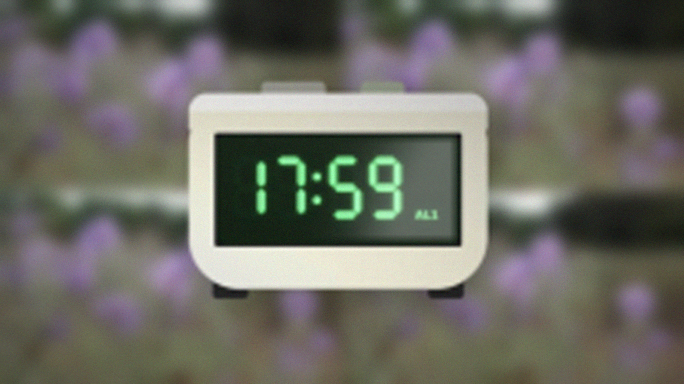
17:59
